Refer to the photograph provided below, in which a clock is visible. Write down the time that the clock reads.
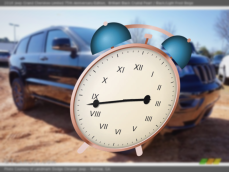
2:43
